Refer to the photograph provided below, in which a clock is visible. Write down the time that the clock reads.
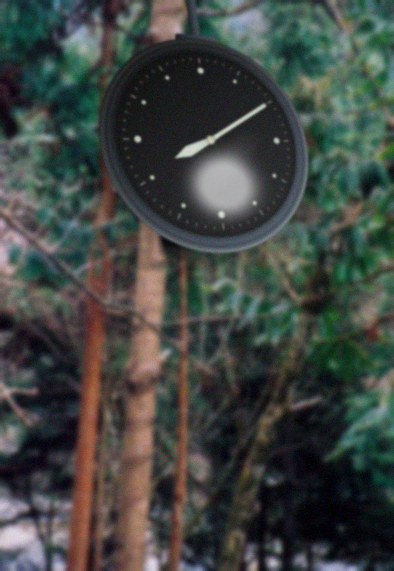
8:10
